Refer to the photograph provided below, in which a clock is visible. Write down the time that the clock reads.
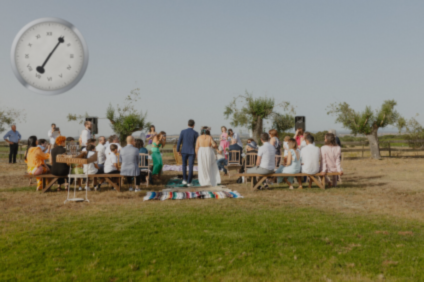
7:06
